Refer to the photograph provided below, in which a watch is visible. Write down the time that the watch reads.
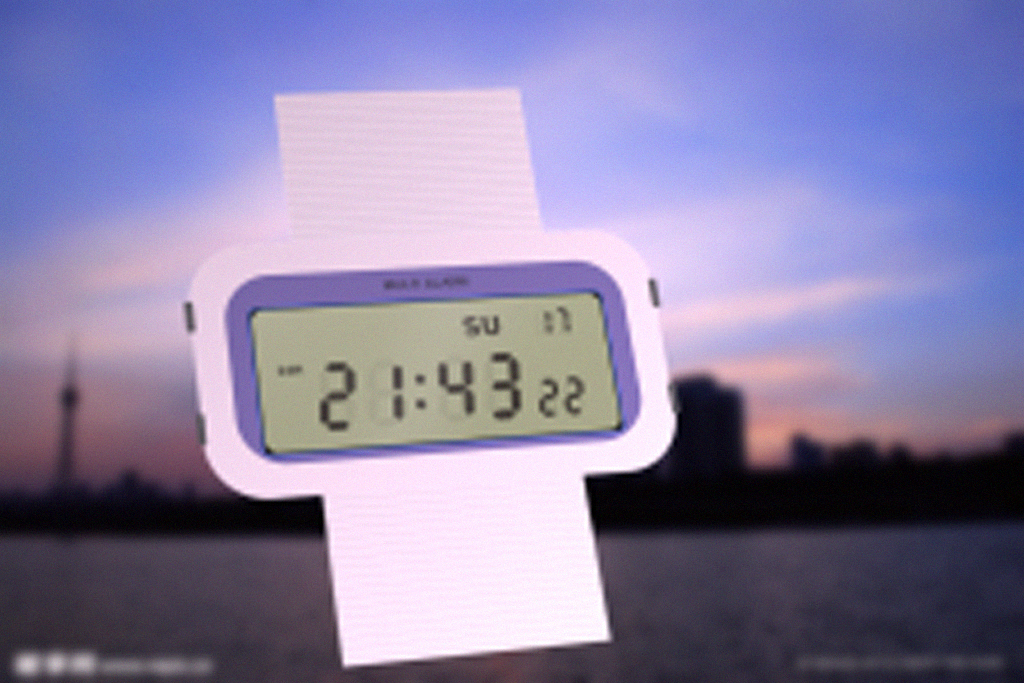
21:43:22
